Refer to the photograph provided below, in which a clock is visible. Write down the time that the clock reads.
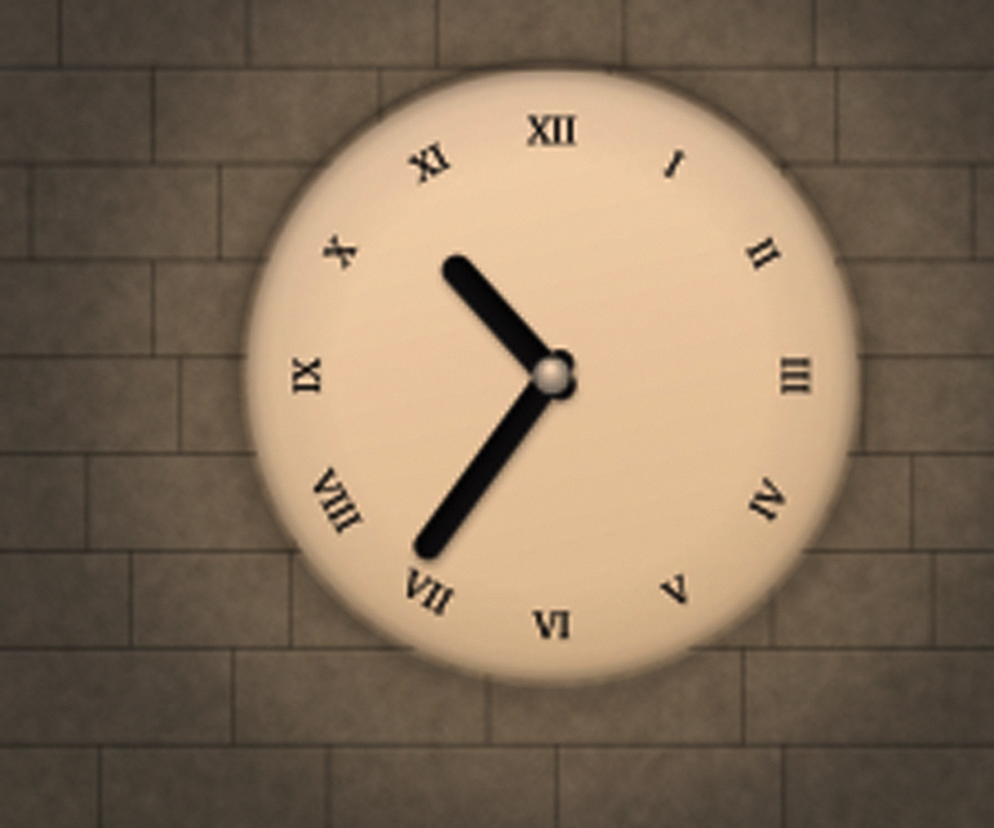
10:36
